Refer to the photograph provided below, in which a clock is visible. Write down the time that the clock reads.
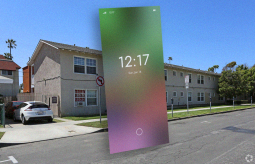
12:17
